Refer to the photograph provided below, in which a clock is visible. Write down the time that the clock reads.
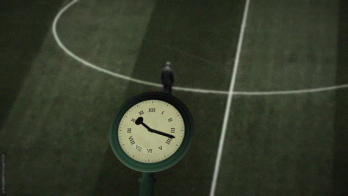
10:18
